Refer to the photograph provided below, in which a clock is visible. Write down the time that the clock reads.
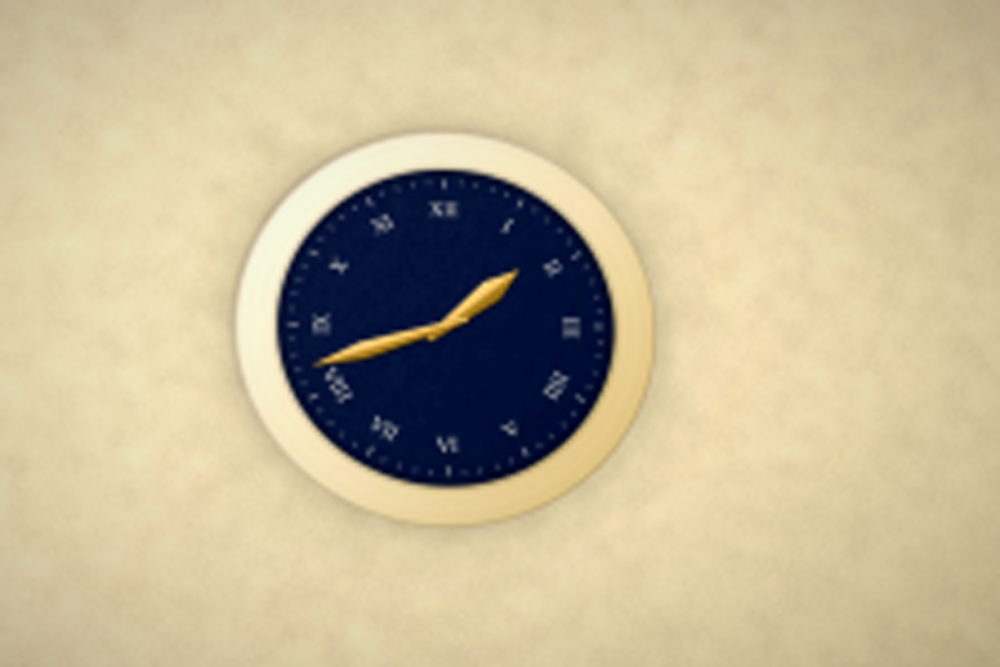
1:42
